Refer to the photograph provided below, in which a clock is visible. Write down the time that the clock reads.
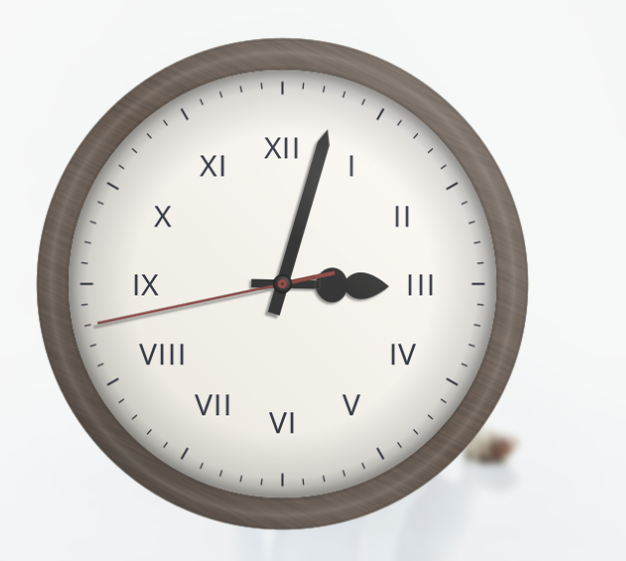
3:02:43
